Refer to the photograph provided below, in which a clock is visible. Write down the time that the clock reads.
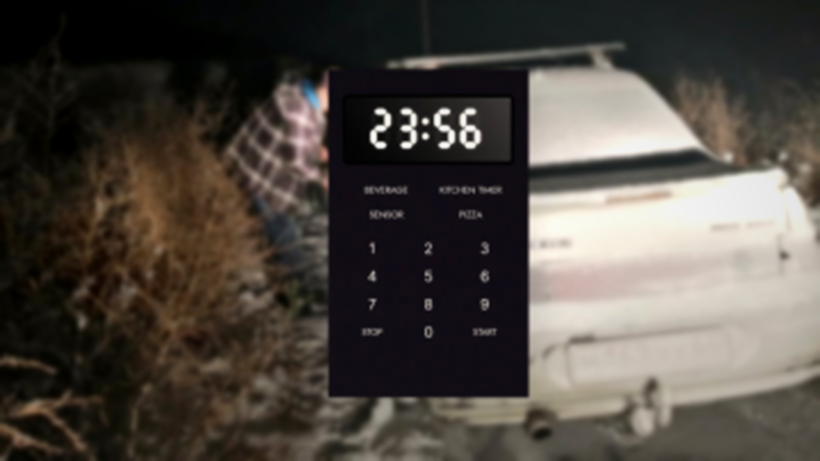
23:56
